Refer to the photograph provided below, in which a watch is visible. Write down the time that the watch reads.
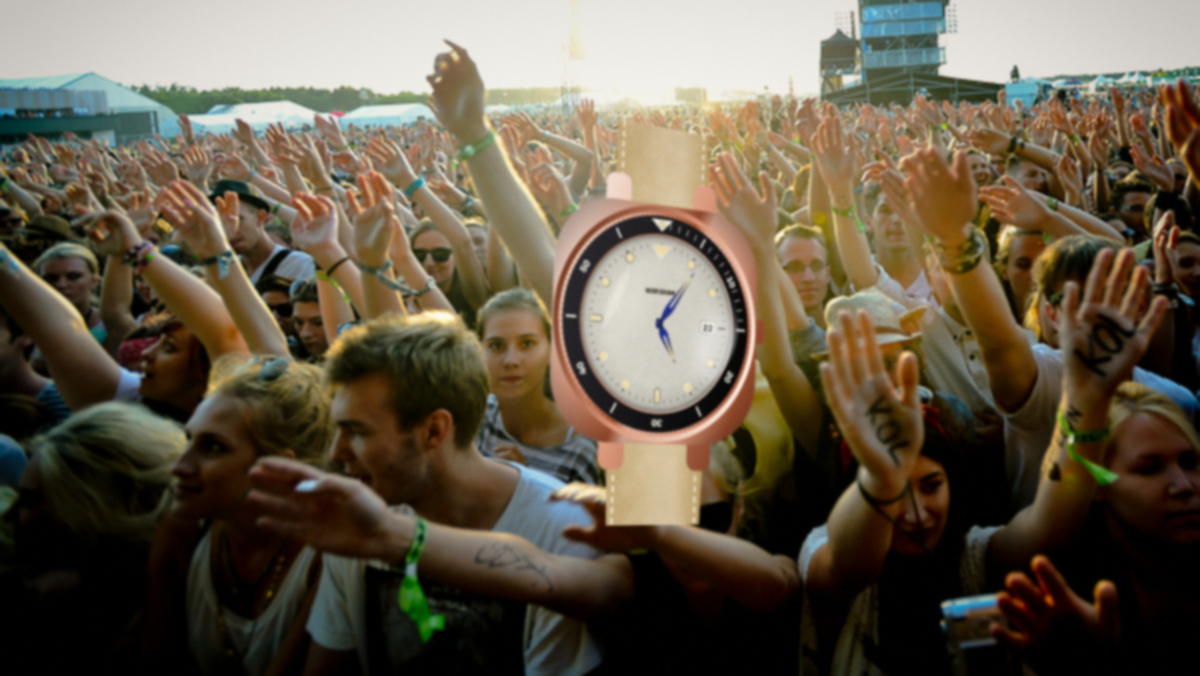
5:06
